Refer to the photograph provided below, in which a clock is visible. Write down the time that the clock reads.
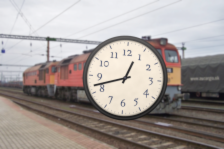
12:42
